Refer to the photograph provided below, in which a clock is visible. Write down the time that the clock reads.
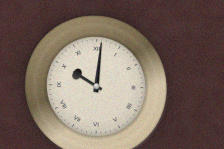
10:01
